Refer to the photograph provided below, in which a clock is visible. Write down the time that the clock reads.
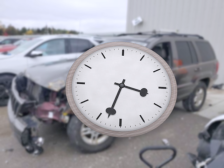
3:33
